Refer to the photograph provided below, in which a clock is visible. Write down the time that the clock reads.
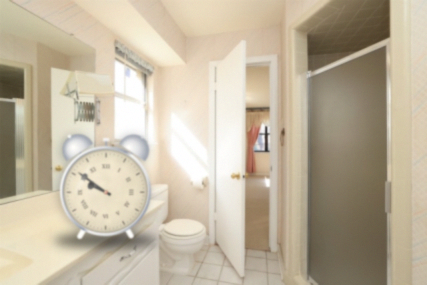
9:51
